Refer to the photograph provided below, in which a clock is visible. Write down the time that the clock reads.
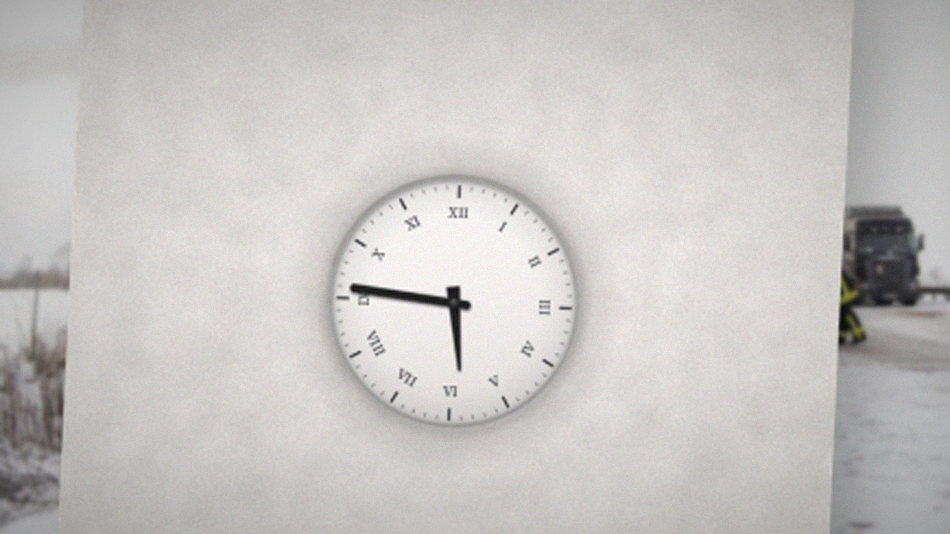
5:46
